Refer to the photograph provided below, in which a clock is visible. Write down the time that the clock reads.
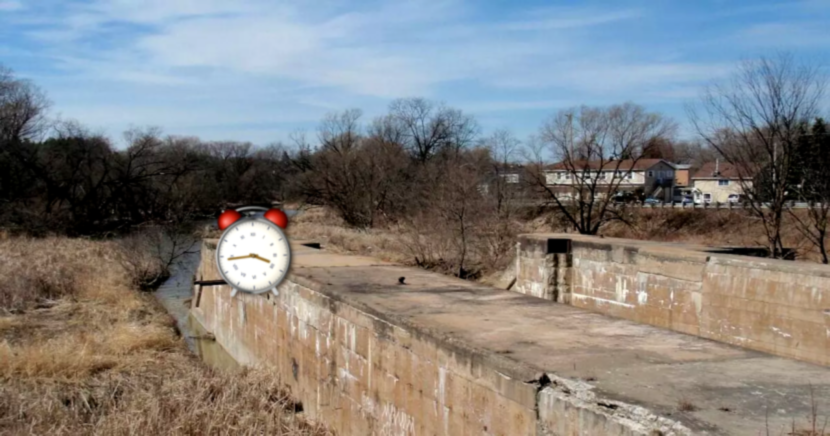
3:44
